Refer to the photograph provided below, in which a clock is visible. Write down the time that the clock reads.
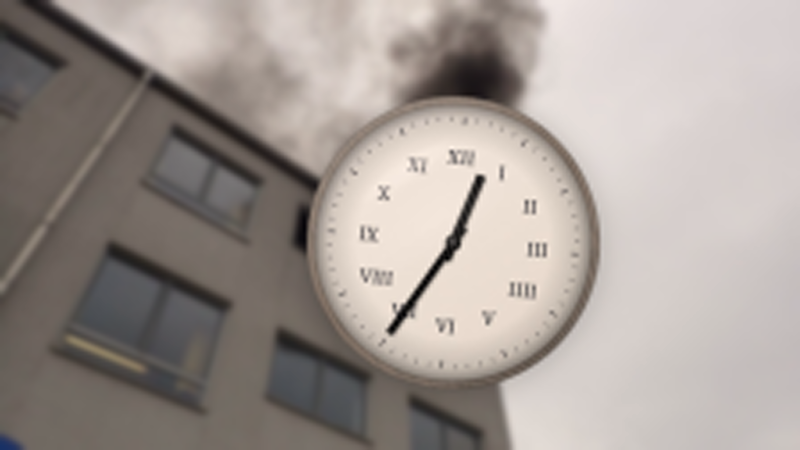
12:35
